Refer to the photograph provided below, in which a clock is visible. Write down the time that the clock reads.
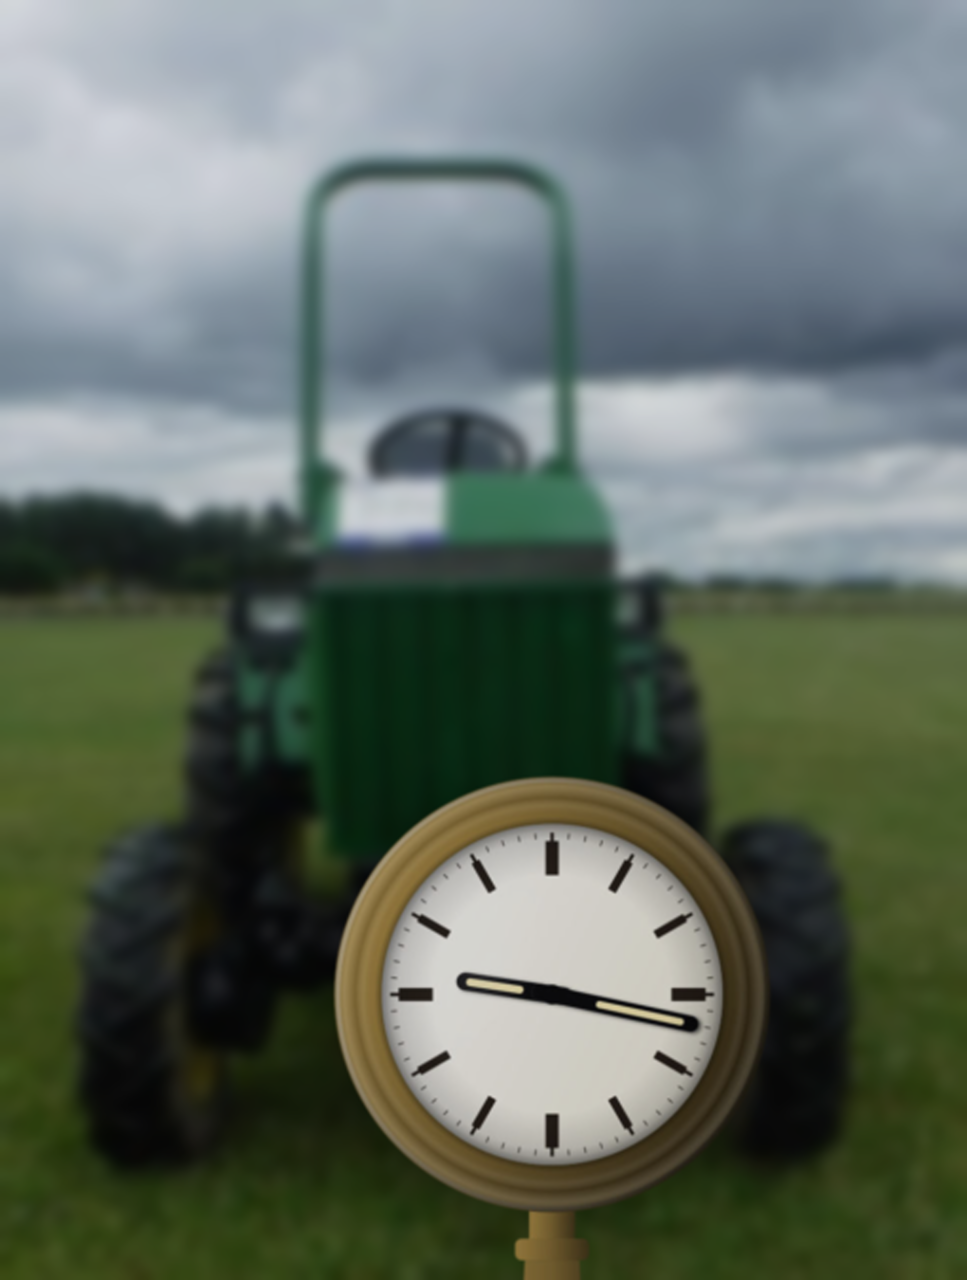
9:17
